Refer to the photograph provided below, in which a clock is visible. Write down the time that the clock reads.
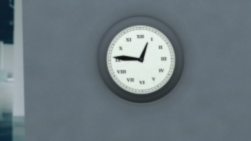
12:46
